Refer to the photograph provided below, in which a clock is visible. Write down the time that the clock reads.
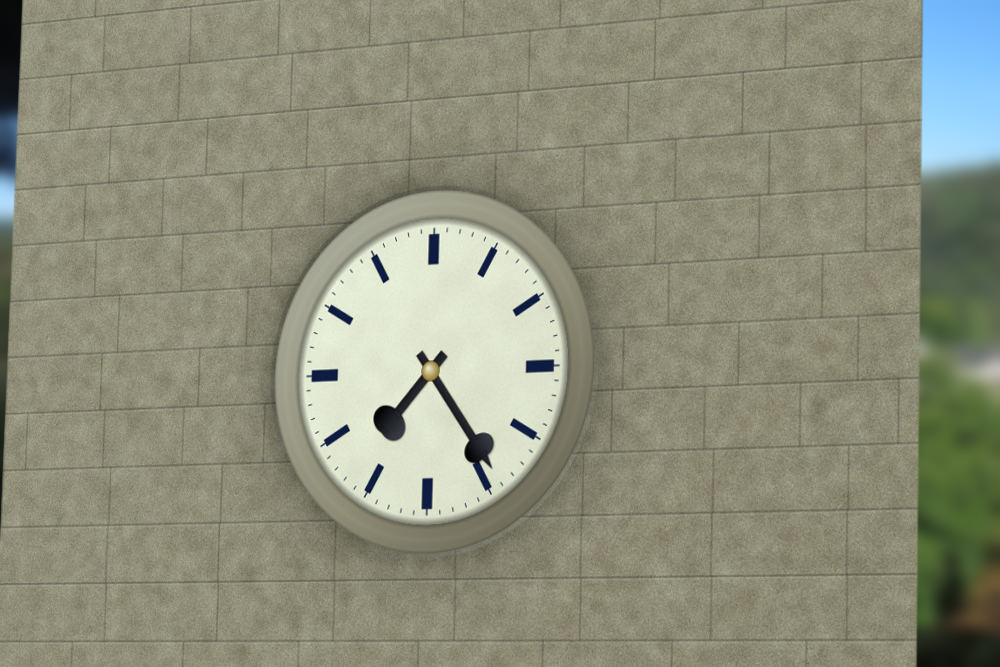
7:24
